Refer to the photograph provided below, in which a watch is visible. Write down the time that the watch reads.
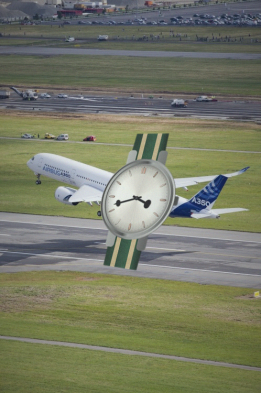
3:42
